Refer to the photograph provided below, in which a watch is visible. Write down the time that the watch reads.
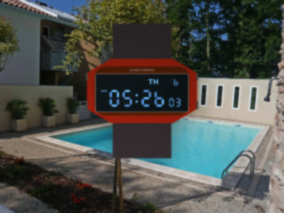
5:26
